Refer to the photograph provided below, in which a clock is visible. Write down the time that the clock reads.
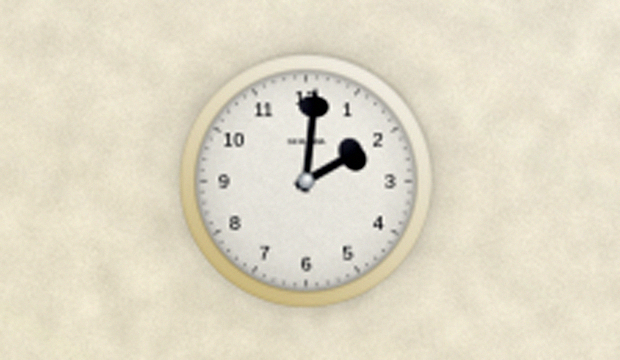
2:01
